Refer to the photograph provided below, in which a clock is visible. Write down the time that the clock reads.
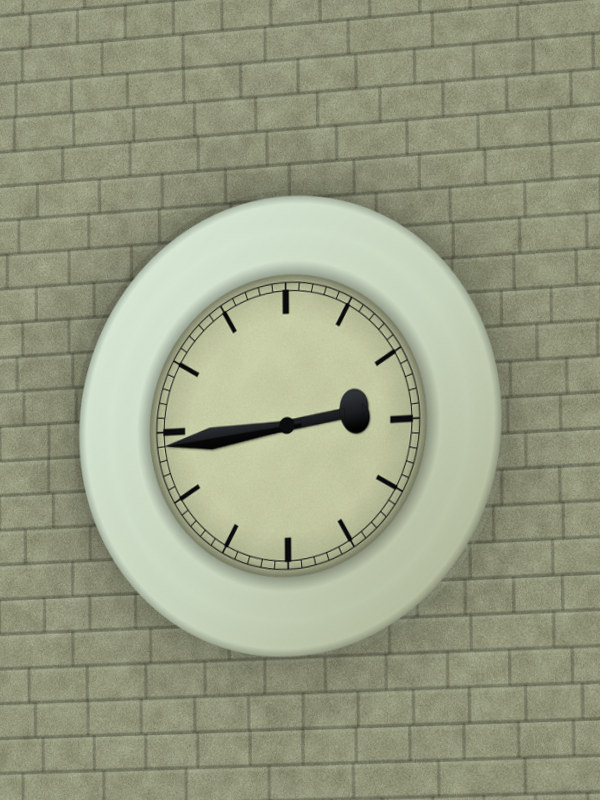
2:44
